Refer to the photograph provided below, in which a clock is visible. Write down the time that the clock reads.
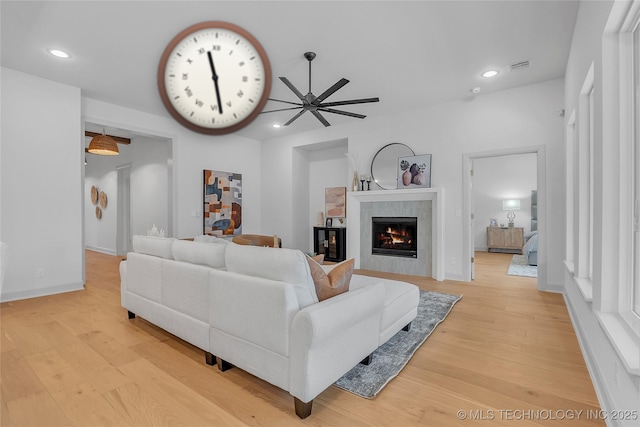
11:28
